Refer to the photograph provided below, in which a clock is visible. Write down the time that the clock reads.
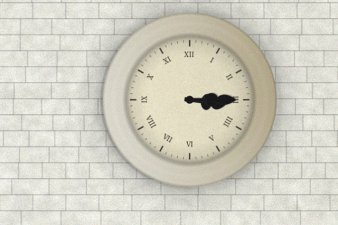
3:15
